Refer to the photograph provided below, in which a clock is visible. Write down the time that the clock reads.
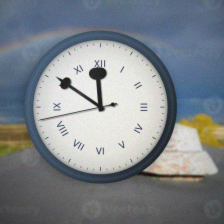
11:50:43
